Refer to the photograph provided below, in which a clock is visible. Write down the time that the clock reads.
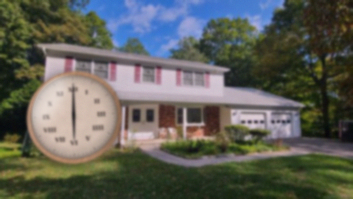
6:00
